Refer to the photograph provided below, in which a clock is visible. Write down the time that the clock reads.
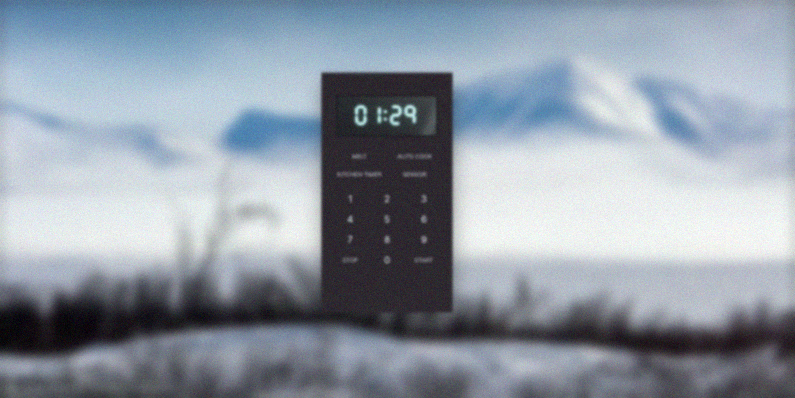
1:29
